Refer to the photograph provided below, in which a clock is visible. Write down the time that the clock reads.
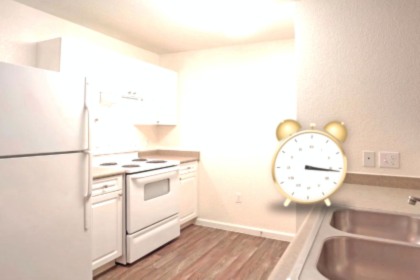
3:16
